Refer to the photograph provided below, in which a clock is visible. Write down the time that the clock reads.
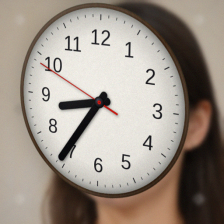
8:35:49
